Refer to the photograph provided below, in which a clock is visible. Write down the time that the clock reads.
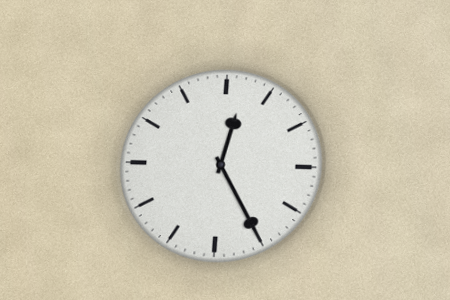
12:25
